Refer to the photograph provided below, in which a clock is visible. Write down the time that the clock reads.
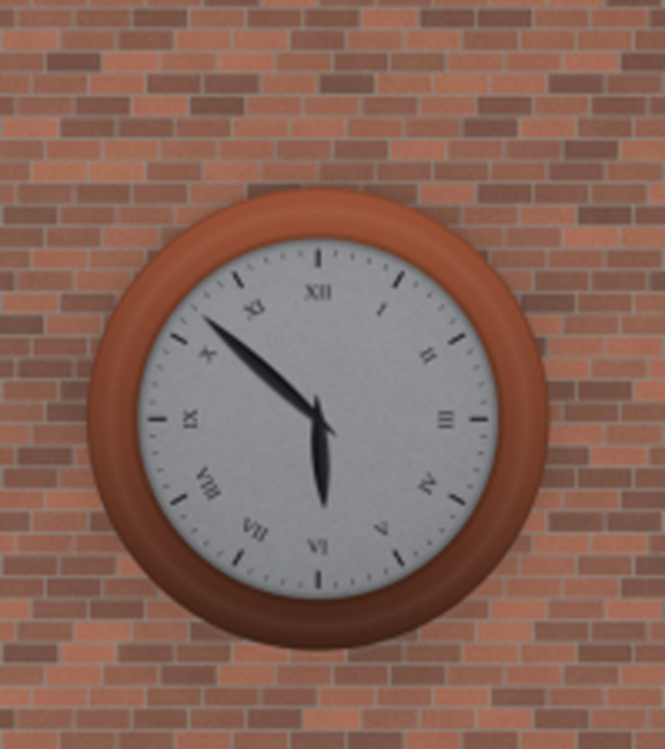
5:52
